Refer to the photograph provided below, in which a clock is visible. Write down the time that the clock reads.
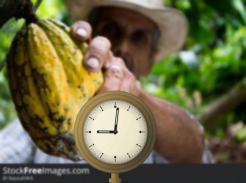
9:01
